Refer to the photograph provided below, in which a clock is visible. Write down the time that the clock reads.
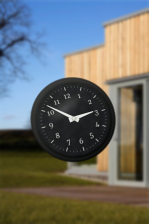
2:52
